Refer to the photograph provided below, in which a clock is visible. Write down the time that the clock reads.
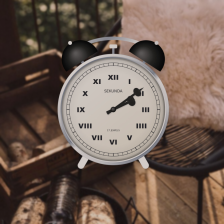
2:09
